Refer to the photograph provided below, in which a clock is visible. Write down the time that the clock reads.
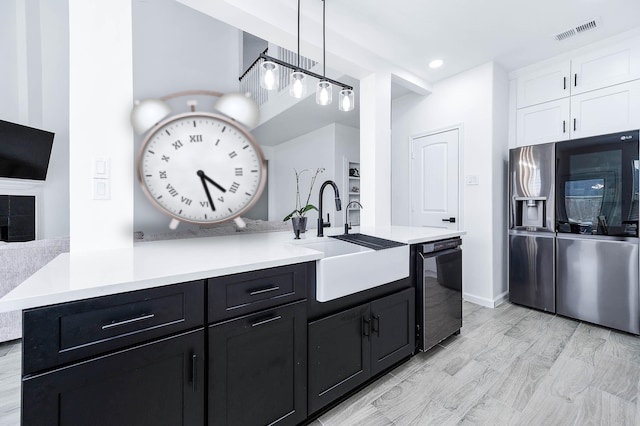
4:28
